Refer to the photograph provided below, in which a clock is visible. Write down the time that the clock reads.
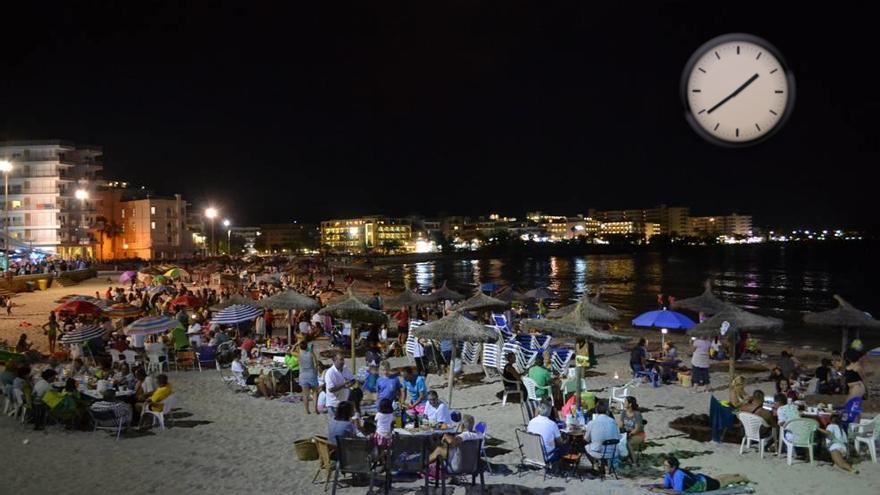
1:39
